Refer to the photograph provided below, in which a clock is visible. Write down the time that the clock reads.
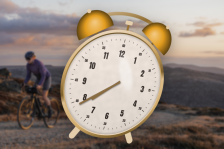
7:39
